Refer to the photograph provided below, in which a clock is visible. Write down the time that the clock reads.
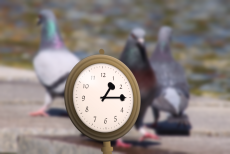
1:15
